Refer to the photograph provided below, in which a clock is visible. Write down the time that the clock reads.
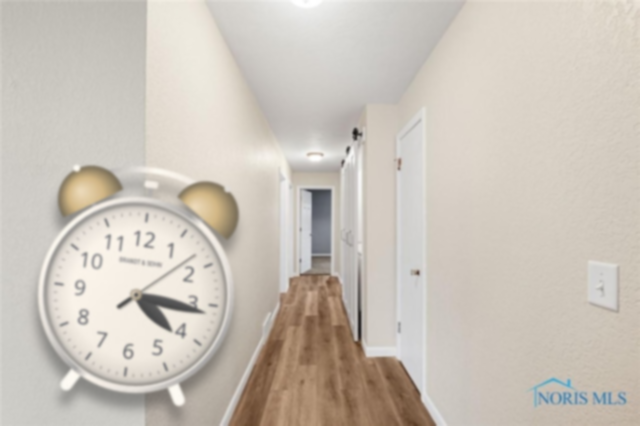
4:16:08
